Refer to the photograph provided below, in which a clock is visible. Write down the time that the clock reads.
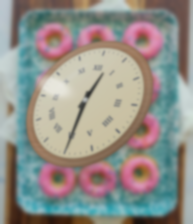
12:30
